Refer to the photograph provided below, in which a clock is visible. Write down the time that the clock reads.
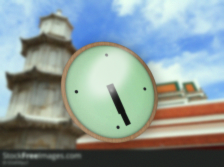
5:27
